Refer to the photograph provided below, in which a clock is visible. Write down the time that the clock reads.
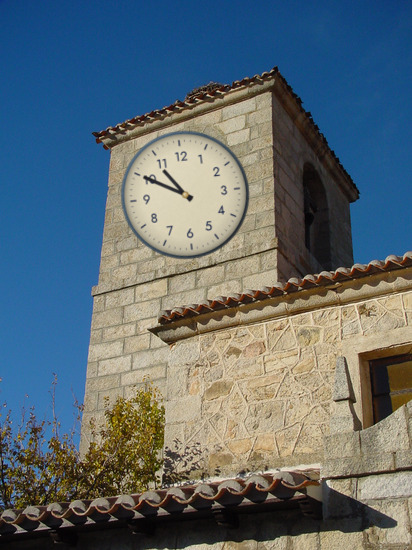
10:50
